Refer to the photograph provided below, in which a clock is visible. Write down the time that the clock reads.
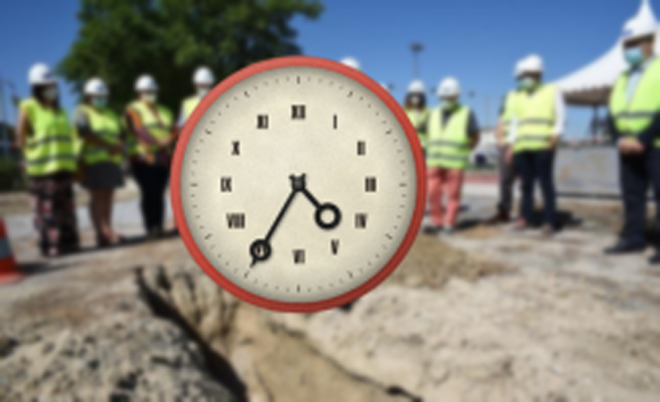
4:35
